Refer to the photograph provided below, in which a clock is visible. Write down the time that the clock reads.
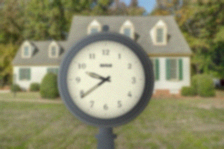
9:39
